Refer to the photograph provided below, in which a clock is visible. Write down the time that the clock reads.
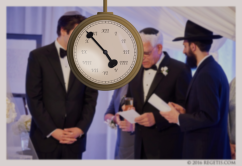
4:53
